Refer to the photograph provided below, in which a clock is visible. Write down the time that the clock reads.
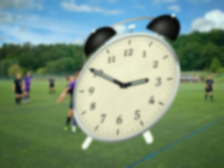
2:50
